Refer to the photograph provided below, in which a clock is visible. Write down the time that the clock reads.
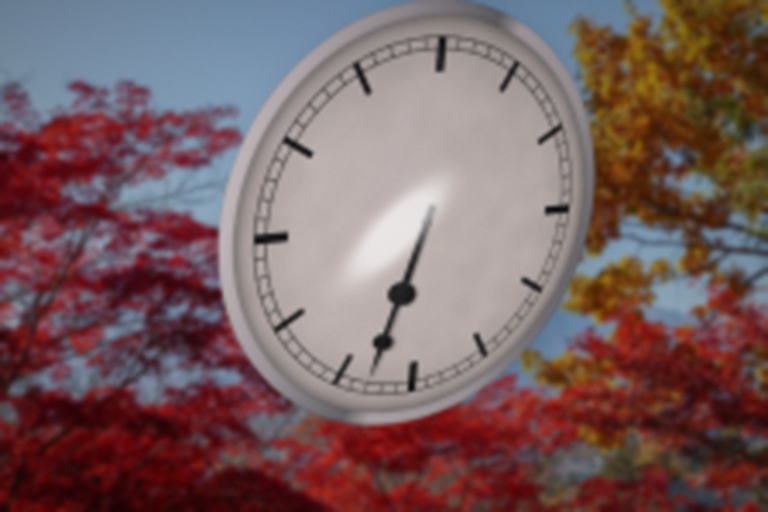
6:33
